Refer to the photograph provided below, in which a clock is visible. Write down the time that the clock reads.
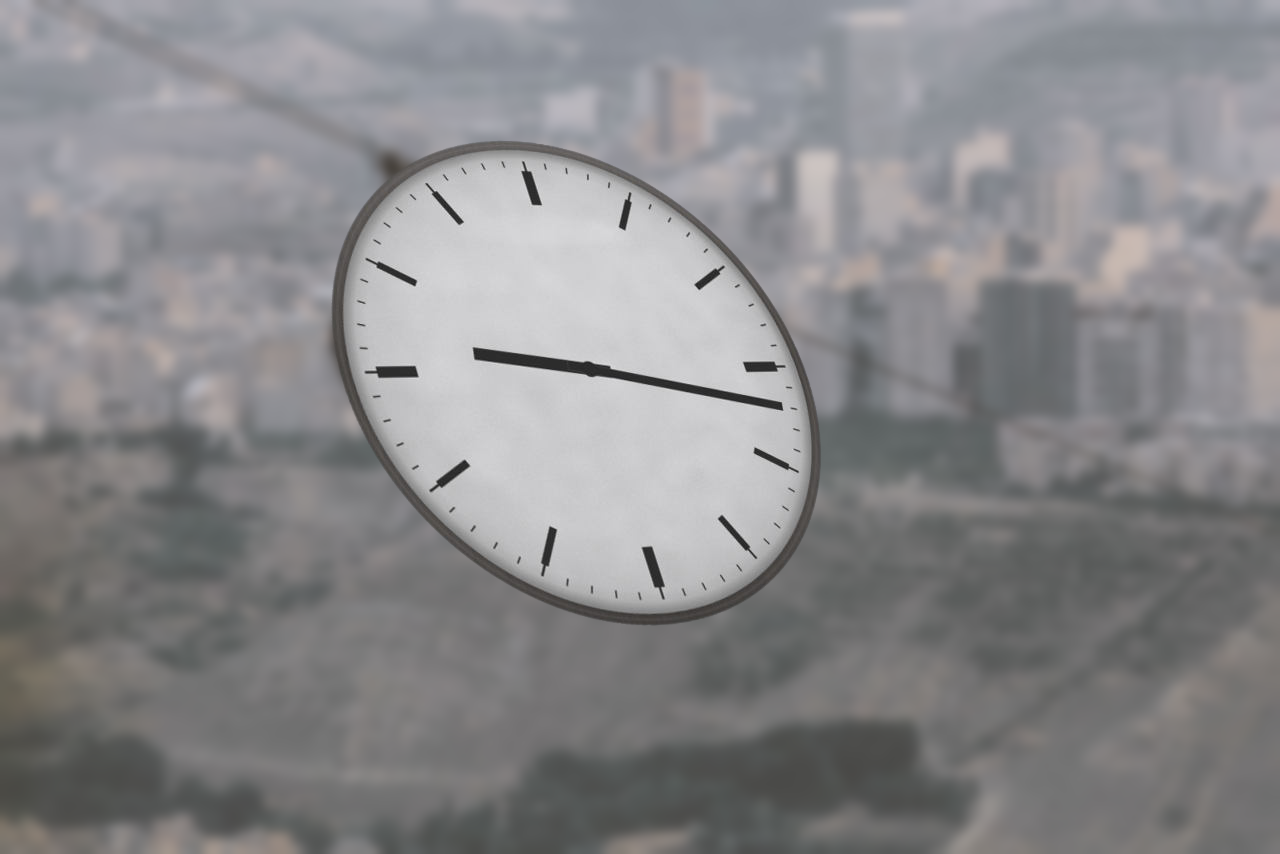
9:17
